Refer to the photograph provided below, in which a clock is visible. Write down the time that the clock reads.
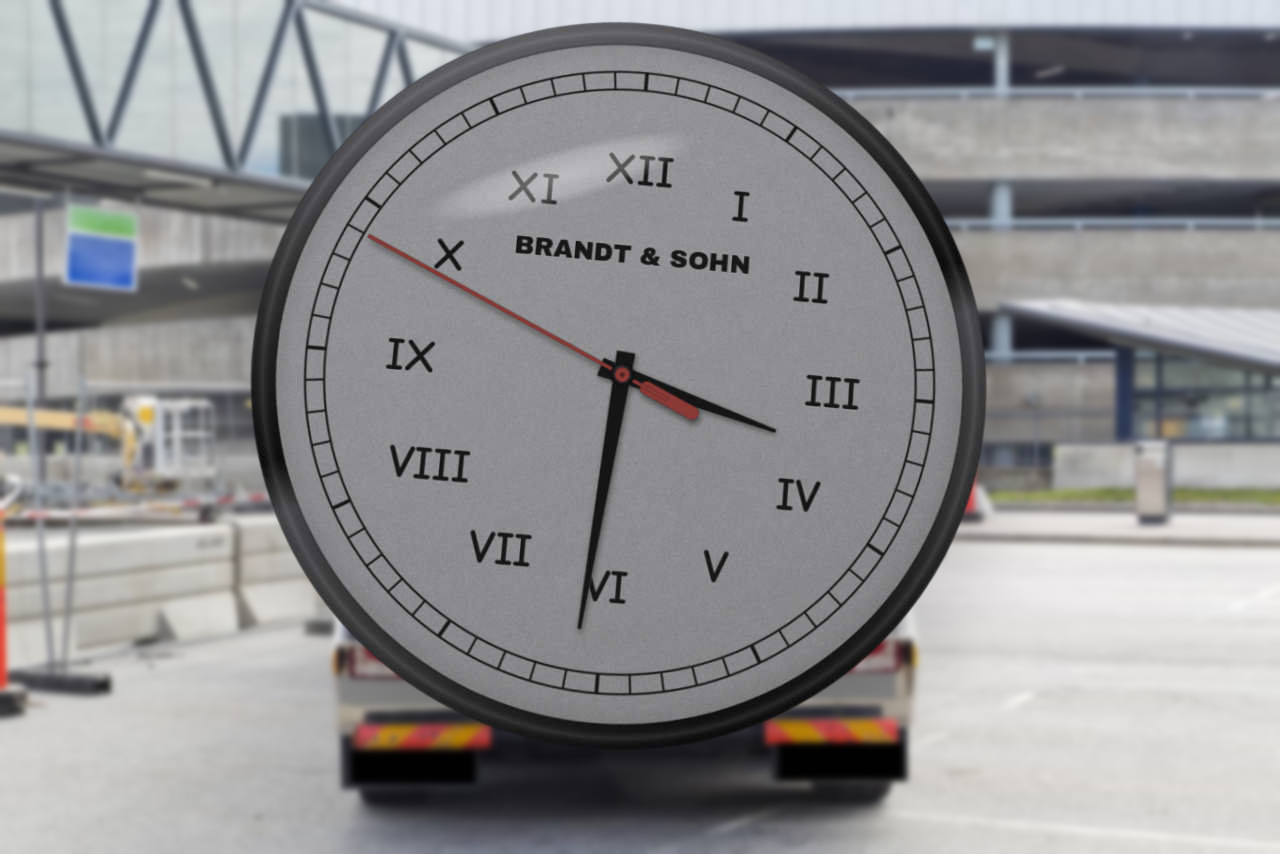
3:30:49
